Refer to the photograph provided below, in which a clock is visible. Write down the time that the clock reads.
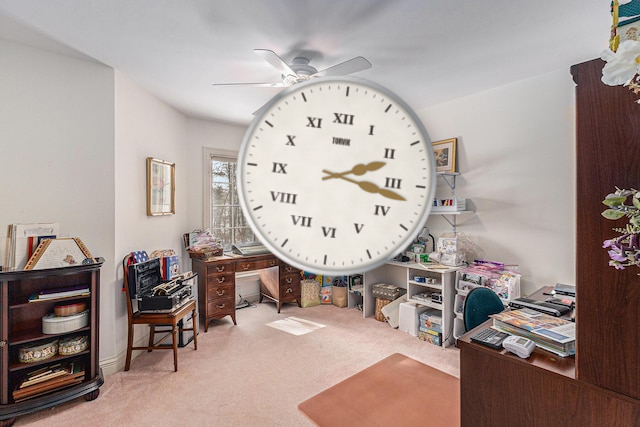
2:17
